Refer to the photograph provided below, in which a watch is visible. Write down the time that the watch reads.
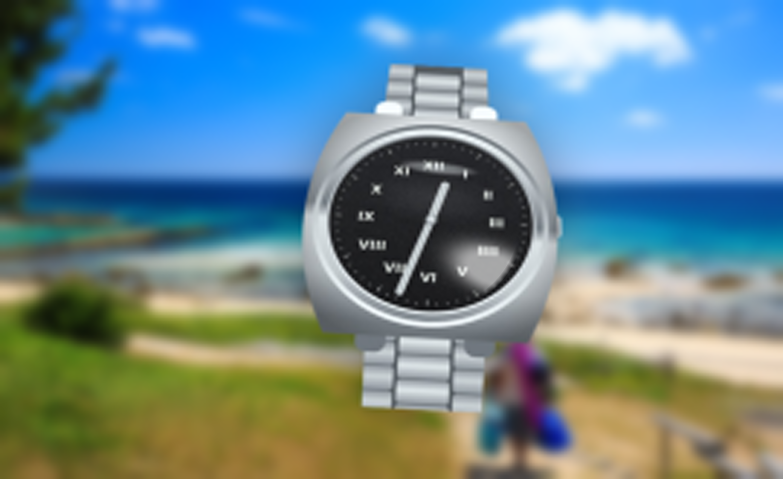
12:33
